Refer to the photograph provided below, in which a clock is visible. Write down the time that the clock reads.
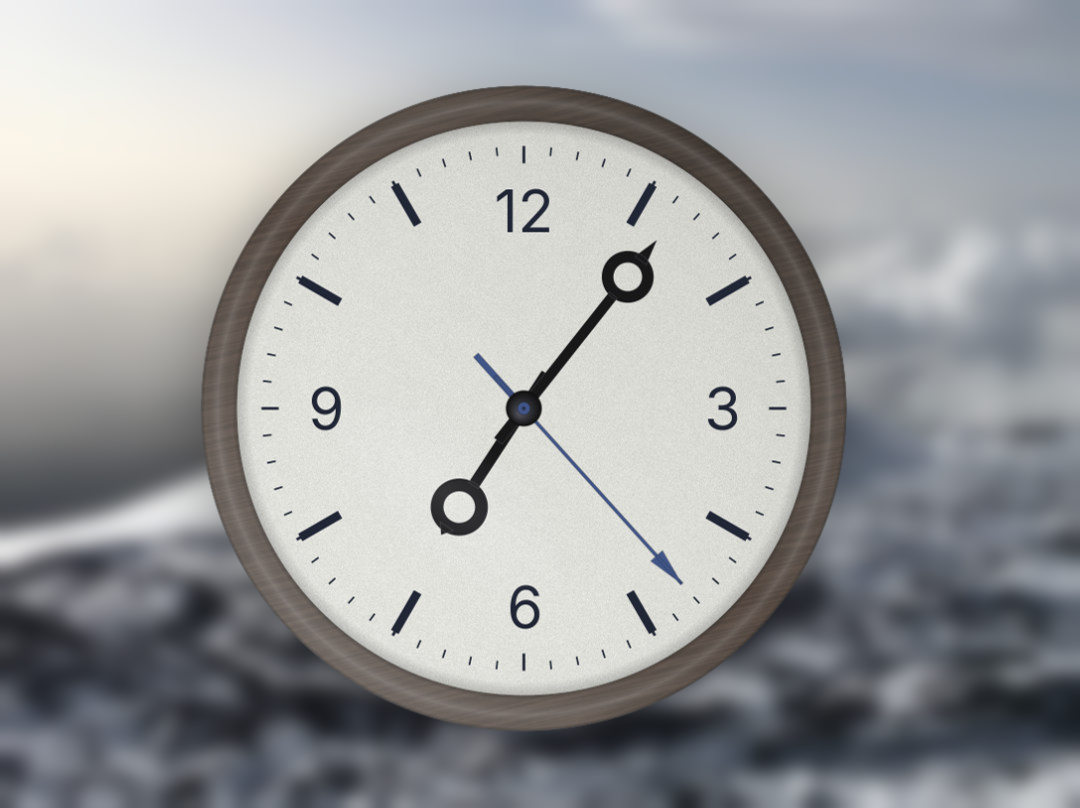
7:06:23
